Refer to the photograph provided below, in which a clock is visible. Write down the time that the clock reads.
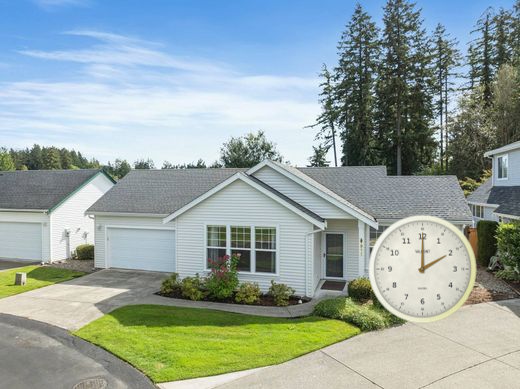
2:00
